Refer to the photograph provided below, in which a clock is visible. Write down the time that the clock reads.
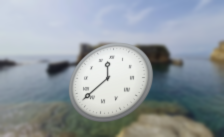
11:37
